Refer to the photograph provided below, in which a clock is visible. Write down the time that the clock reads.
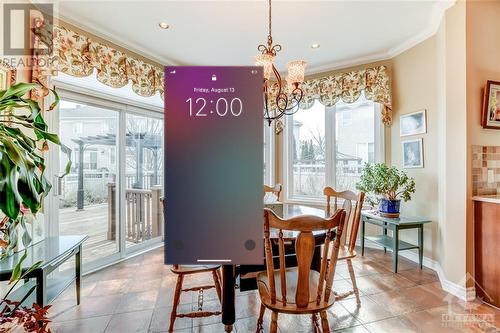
12:00
